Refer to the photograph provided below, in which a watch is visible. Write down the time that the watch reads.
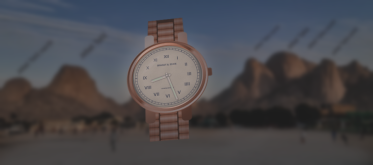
8:27
